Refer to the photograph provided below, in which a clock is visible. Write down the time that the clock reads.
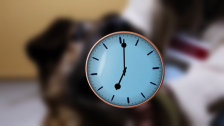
7:01
